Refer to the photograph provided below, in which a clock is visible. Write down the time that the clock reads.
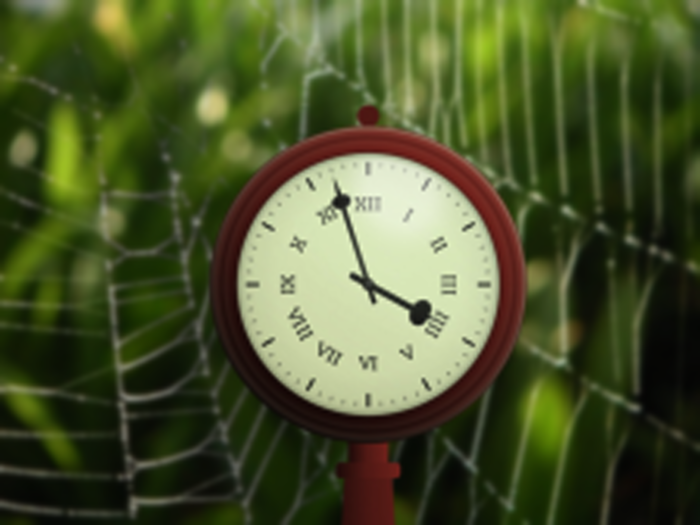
3:57
